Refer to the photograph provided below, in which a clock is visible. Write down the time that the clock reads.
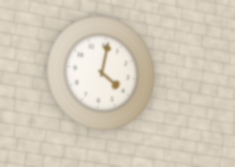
4:01
